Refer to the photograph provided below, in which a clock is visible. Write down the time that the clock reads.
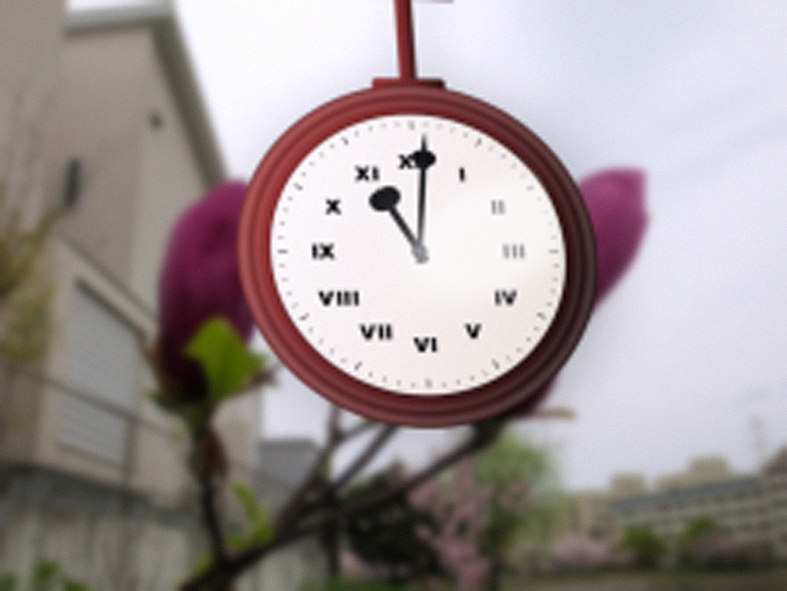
11:01
